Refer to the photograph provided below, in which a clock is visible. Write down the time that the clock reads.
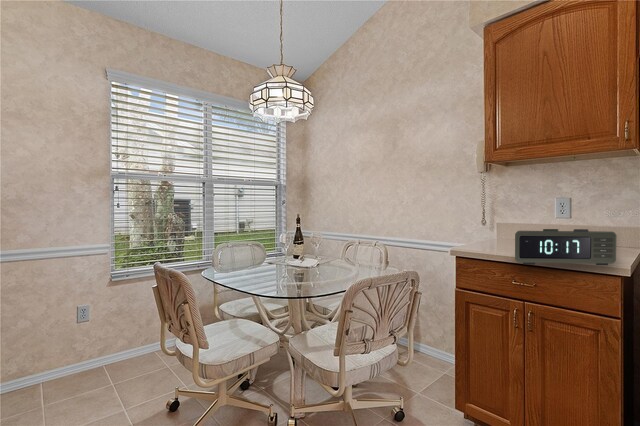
10:17
